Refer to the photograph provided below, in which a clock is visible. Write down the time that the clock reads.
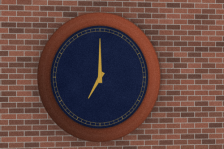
7:00
